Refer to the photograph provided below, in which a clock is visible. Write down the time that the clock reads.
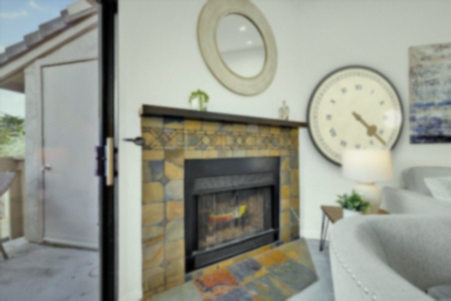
4:22
